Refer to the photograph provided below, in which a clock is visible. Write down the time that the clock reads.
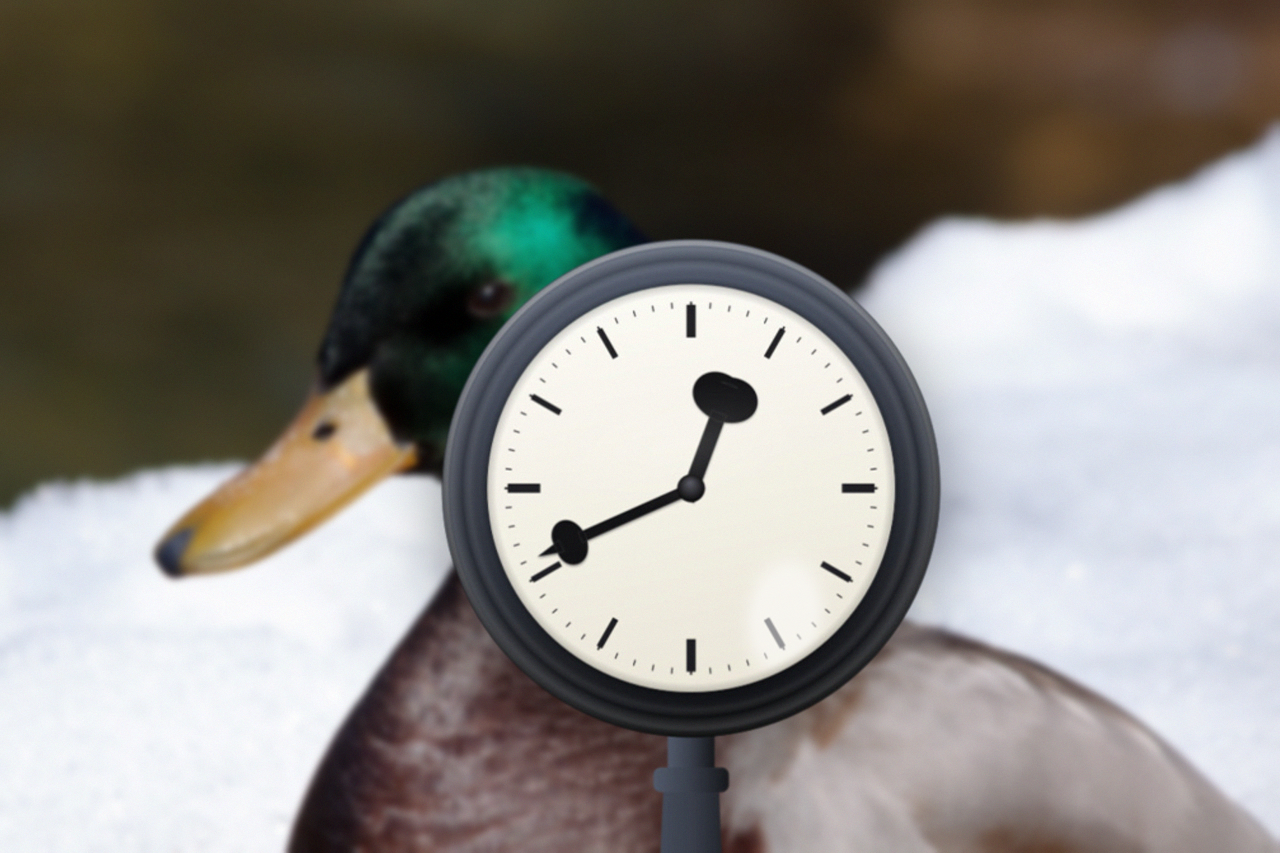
12:41
